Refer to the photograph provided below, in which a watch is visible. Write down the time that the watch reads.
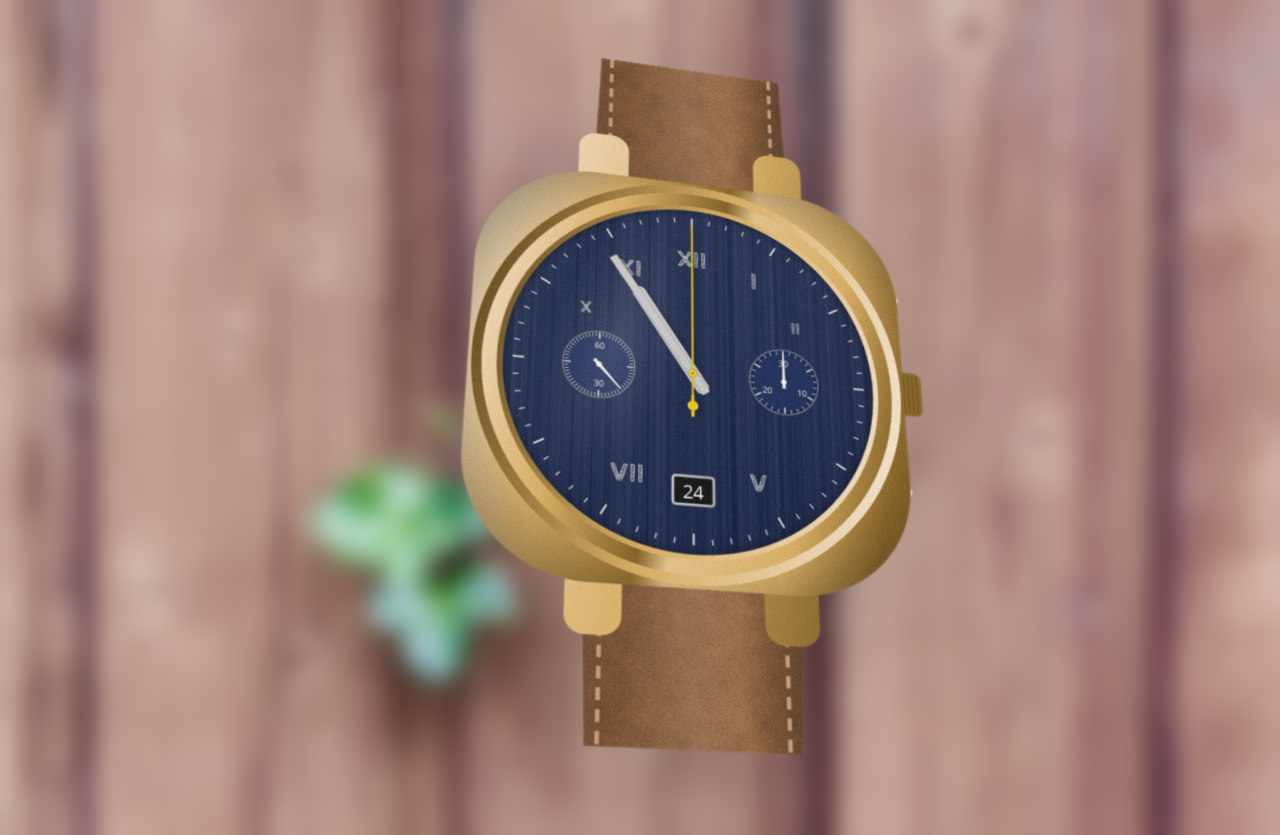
10:54:23
